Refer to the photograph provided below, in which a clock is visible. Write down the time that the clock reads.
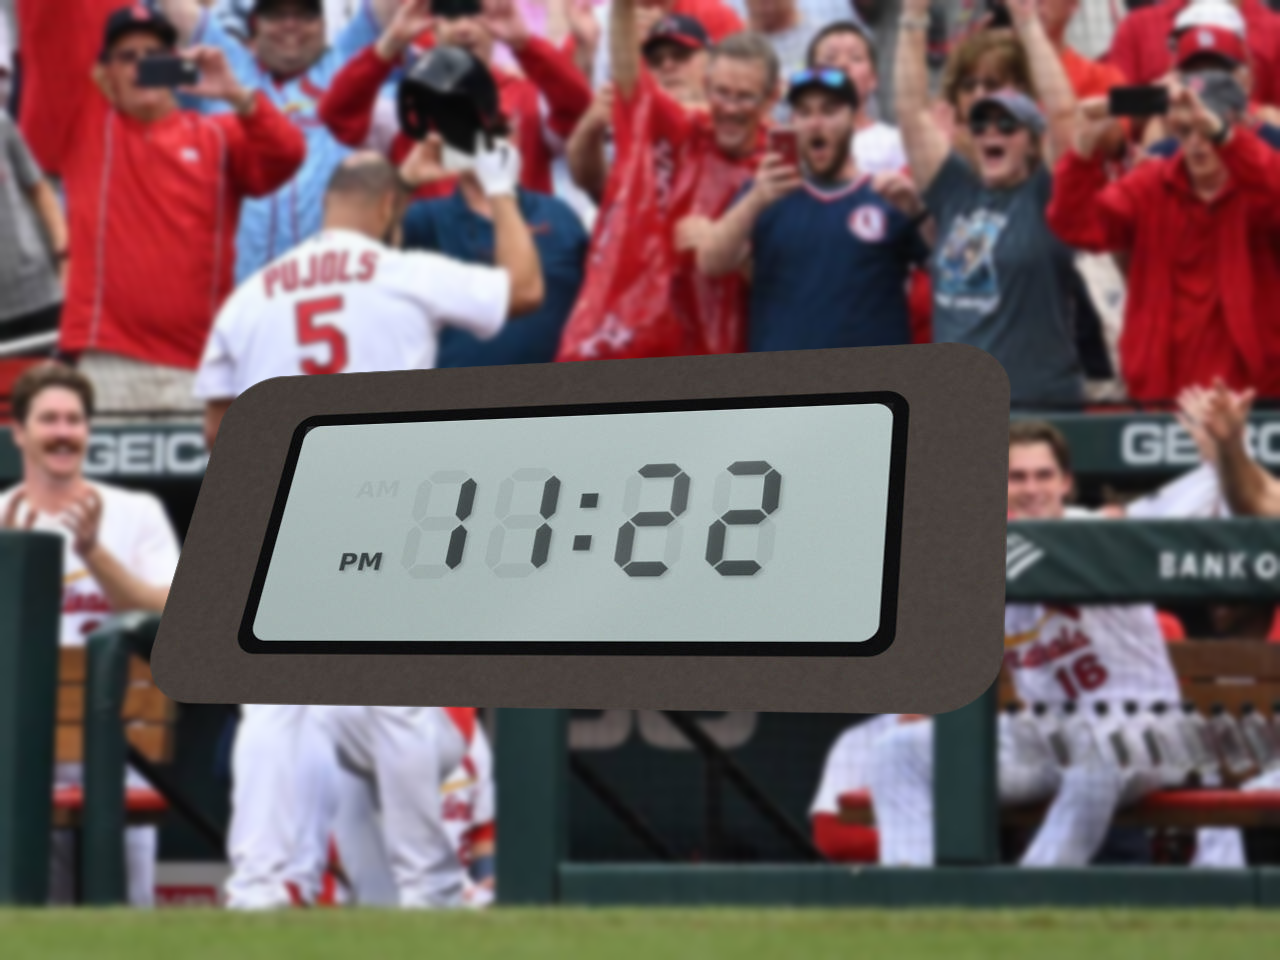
11:22
